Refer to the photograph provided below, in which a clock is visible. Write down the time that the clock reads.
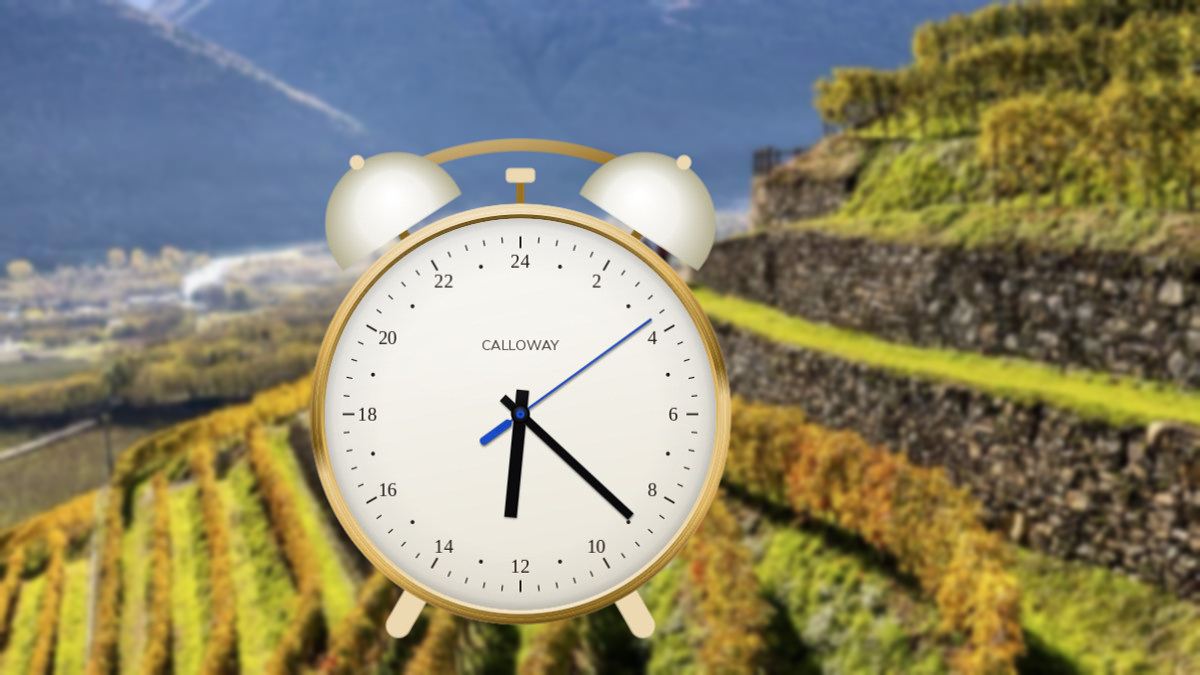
12:22:09
